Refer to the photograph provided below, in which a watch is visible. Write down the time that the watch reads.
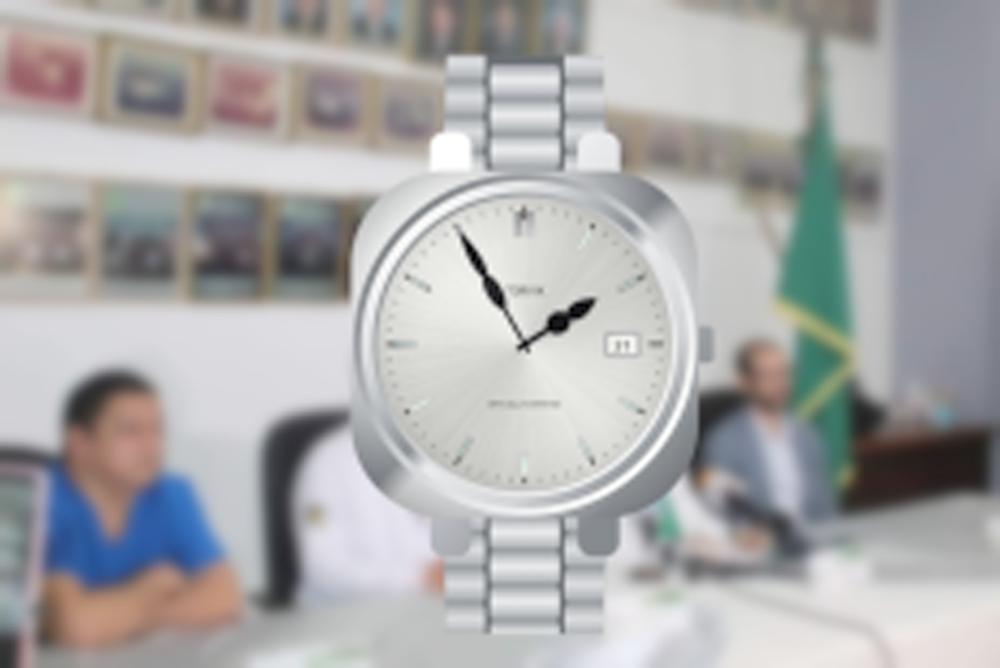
1:55
